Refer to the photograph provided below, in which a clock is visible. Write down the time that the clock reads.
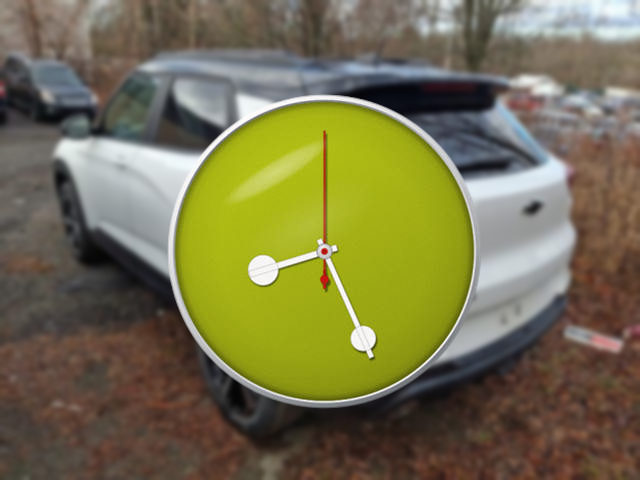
8:26:00
